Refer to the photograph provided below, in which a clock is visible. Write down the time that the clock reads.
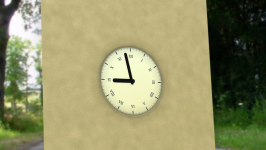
8:58
